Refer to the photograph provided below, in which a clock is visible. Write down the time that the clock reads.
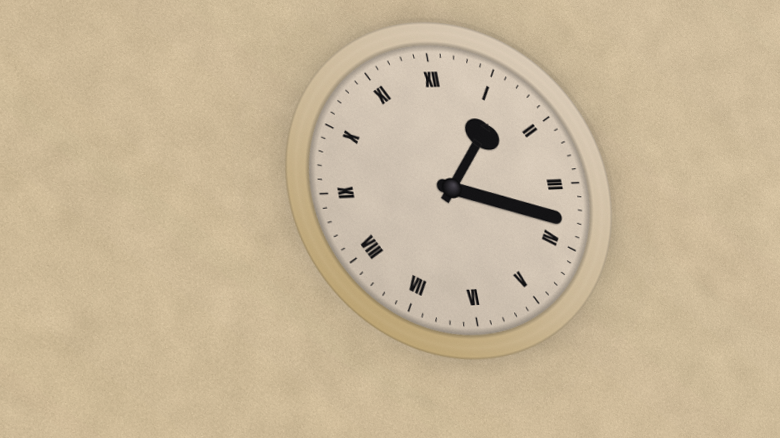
1:18
